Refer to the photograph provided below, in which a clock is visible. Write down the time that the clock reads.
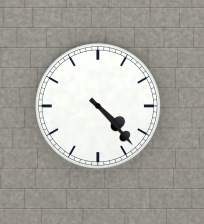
4:23
